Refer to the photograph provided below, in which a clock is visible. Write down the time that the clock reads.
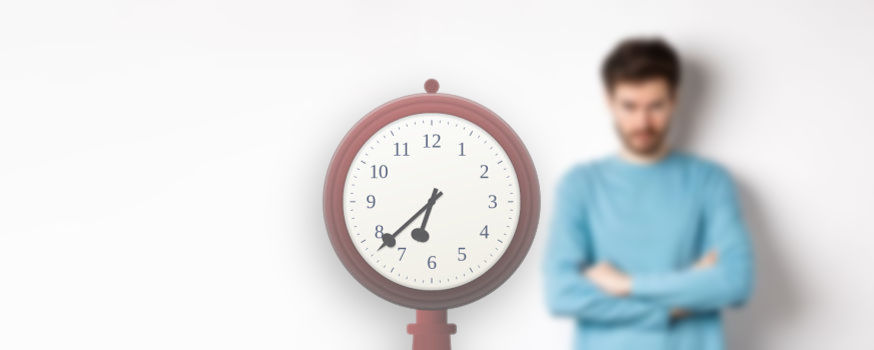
6:38
